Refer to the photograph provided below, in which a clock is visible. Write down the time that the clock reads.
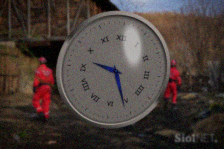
9:26
